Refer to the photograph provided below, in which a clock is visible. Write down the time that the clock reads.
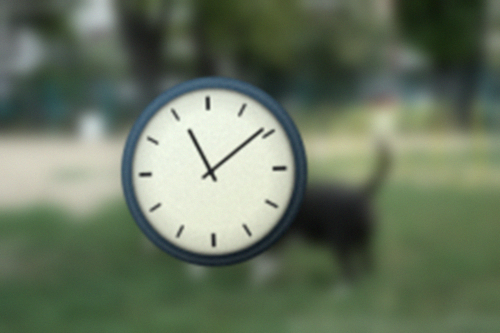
11:09
